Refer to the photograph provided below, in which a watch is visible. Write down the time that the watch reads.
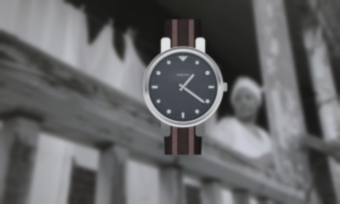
1:21
